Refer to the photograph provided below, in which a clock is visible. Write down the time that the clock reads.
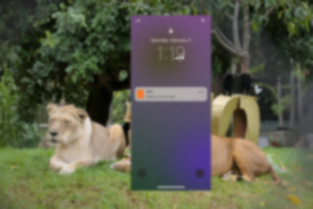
1:19
